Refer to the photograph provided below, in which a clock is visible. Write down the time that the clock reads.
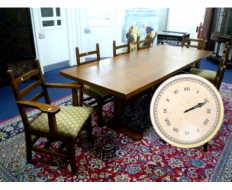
2:11
